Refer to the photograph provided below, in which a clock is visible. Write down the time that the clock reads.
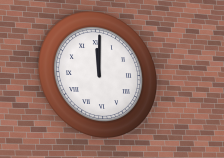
12:01
